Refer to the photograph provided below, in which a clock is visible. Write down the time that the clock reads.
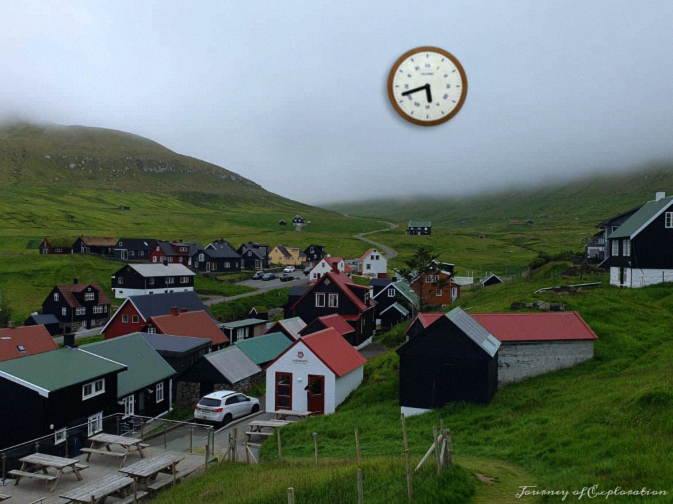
5:42
